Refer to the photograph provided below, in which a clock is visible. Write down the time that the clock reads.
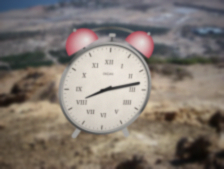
8:13
